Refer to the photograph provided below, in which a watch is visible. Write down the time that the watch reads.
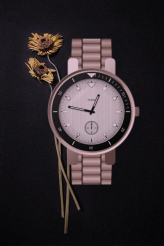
12:47
